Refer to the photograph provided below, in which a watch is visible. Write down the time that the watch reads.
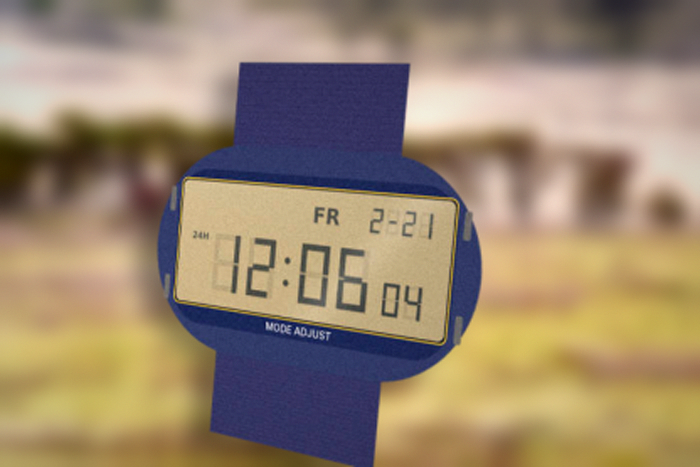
12:06:04
